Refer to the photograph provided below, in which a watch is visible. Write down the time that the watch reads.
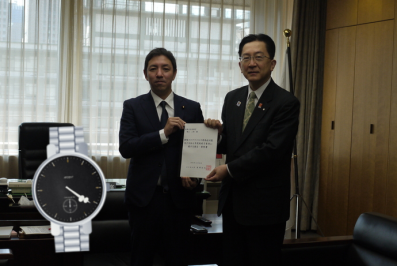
4:21
